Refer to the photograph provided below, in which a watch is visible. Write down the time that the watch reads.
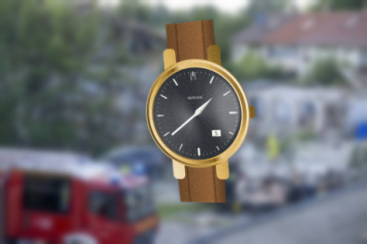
1:39
